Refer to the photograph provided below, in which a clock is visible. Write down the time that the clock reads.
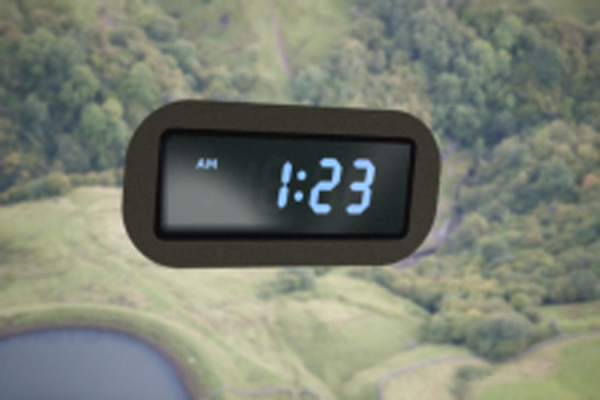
1:23
